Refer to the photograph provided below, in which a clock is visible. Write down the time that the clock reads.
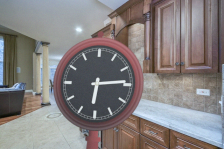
6:14
